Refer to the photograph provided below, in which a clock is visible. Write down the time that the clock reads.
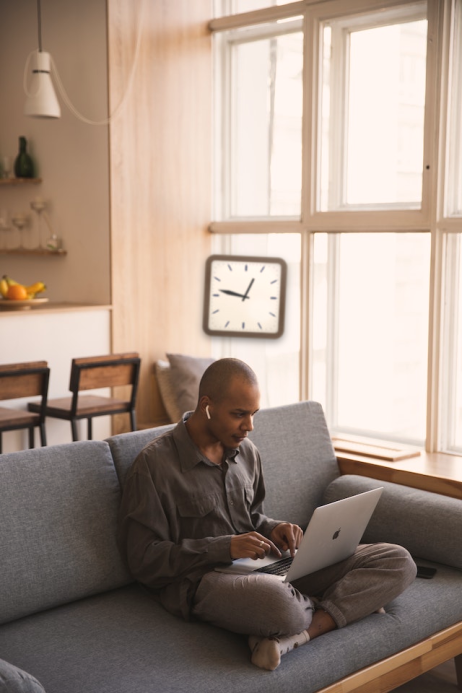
12:47
